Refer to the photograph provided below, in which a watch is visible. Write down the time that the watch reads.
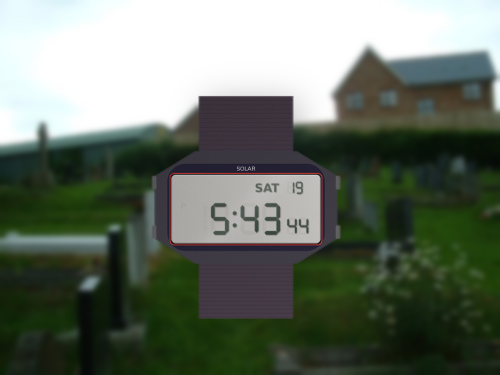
5:43:44
